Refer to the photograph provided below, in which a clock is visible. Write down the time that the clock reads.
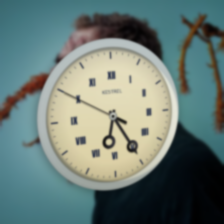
6:24:50
